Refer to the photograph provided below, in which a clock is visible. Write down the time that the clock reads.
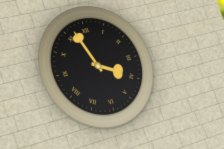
3:57
